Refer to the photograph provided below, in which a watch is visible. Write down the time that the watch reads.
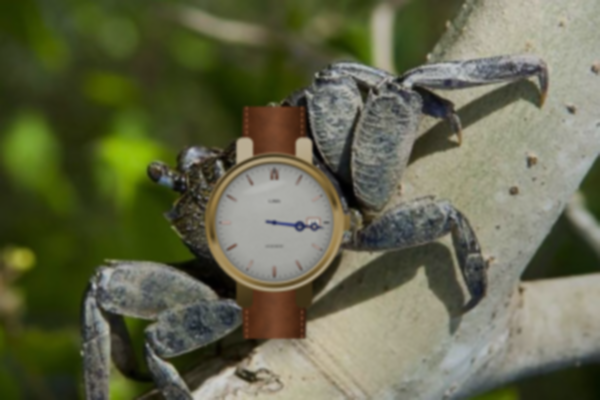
3:16
